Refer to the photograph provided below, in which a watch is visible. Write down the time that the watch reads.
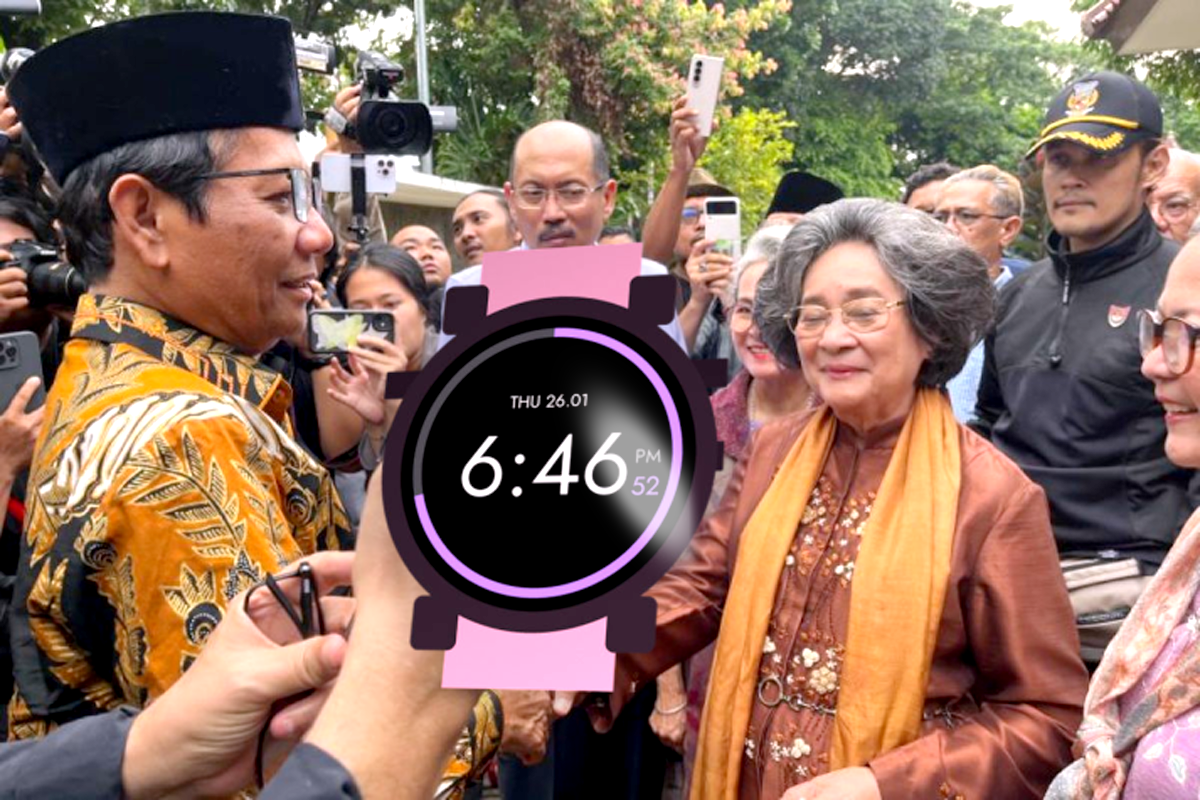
6:46:52
